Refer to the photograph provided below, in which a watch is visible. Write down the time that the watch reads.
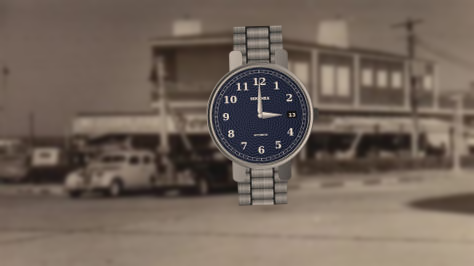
3:00
